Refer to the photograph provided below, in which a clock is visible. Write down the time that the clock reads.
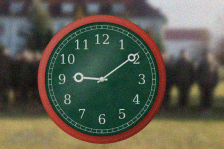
9:09
